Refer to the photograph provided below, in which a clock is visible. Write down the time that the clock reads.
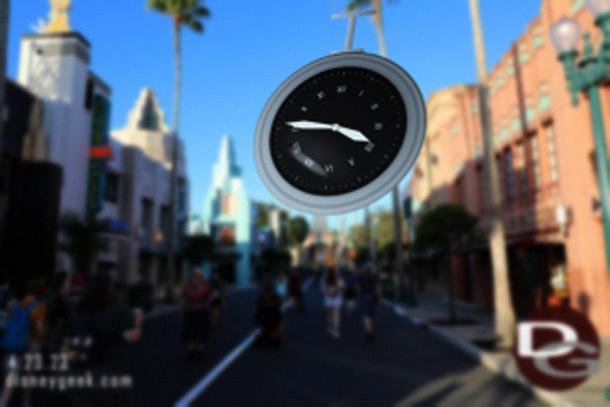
3:46
